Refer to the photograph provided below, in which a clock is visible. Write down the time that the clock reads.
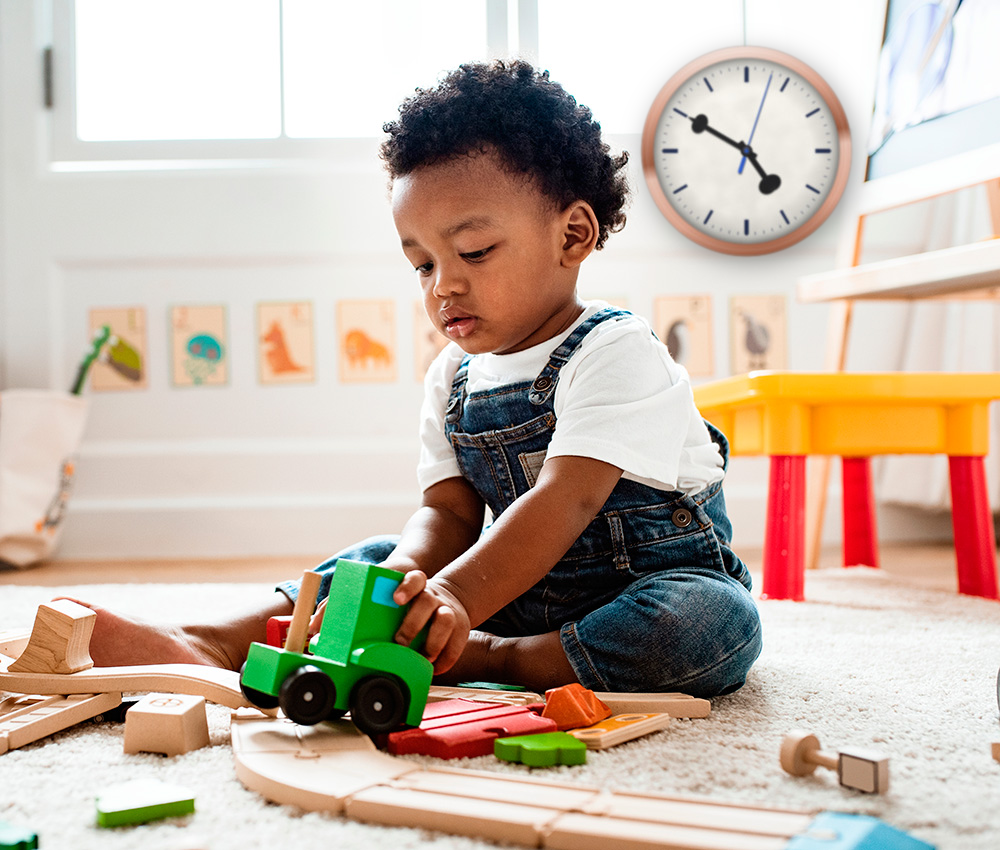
4:50:03
